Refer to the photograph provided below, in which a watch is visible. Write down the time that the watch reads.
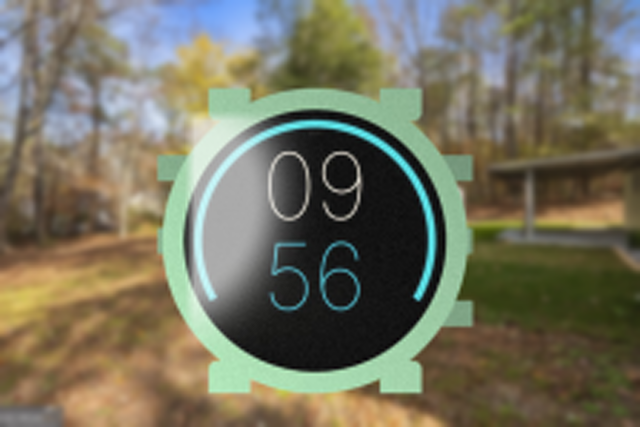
9:56
